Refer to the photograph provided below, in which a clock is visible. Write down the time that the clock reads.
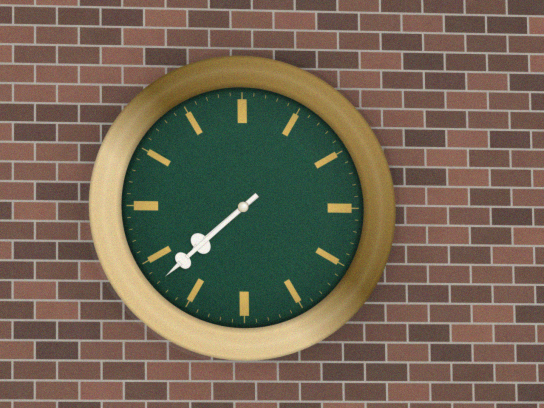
7:38
